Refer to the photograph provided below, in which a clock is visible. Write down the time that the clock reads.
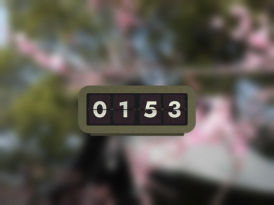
1:53
